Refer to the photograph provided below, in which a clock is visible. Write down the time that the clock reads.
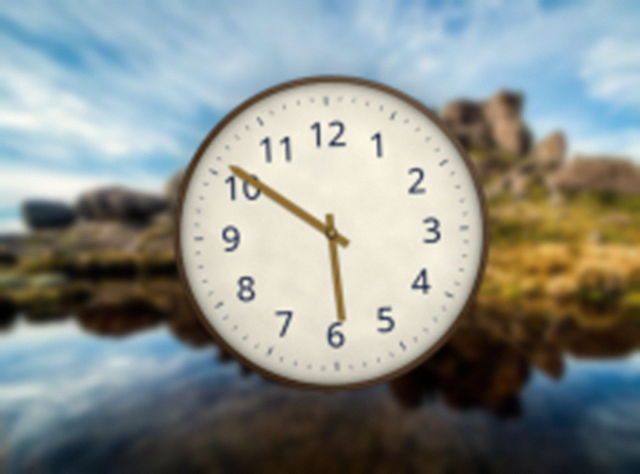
5:51
